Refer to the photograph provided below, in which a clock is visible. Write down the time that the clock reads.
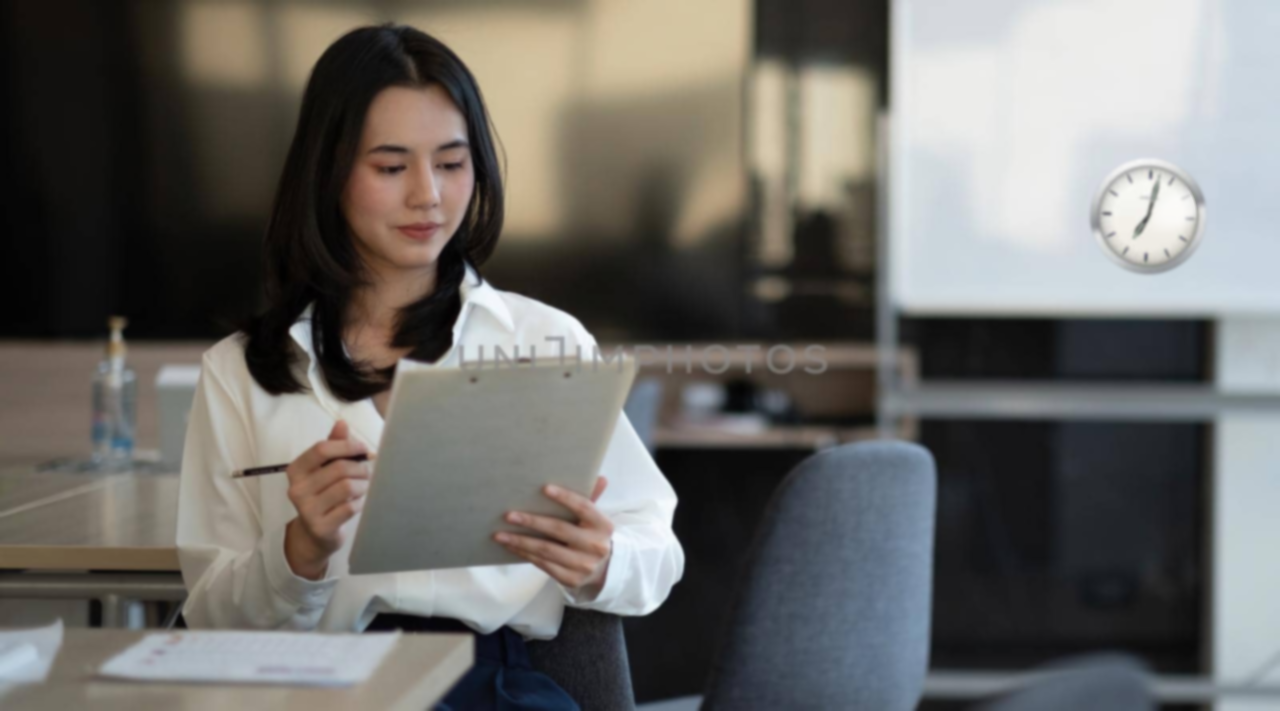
7:02
